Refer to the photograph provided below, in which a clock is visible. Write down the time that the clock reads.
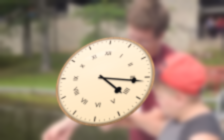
4:16
